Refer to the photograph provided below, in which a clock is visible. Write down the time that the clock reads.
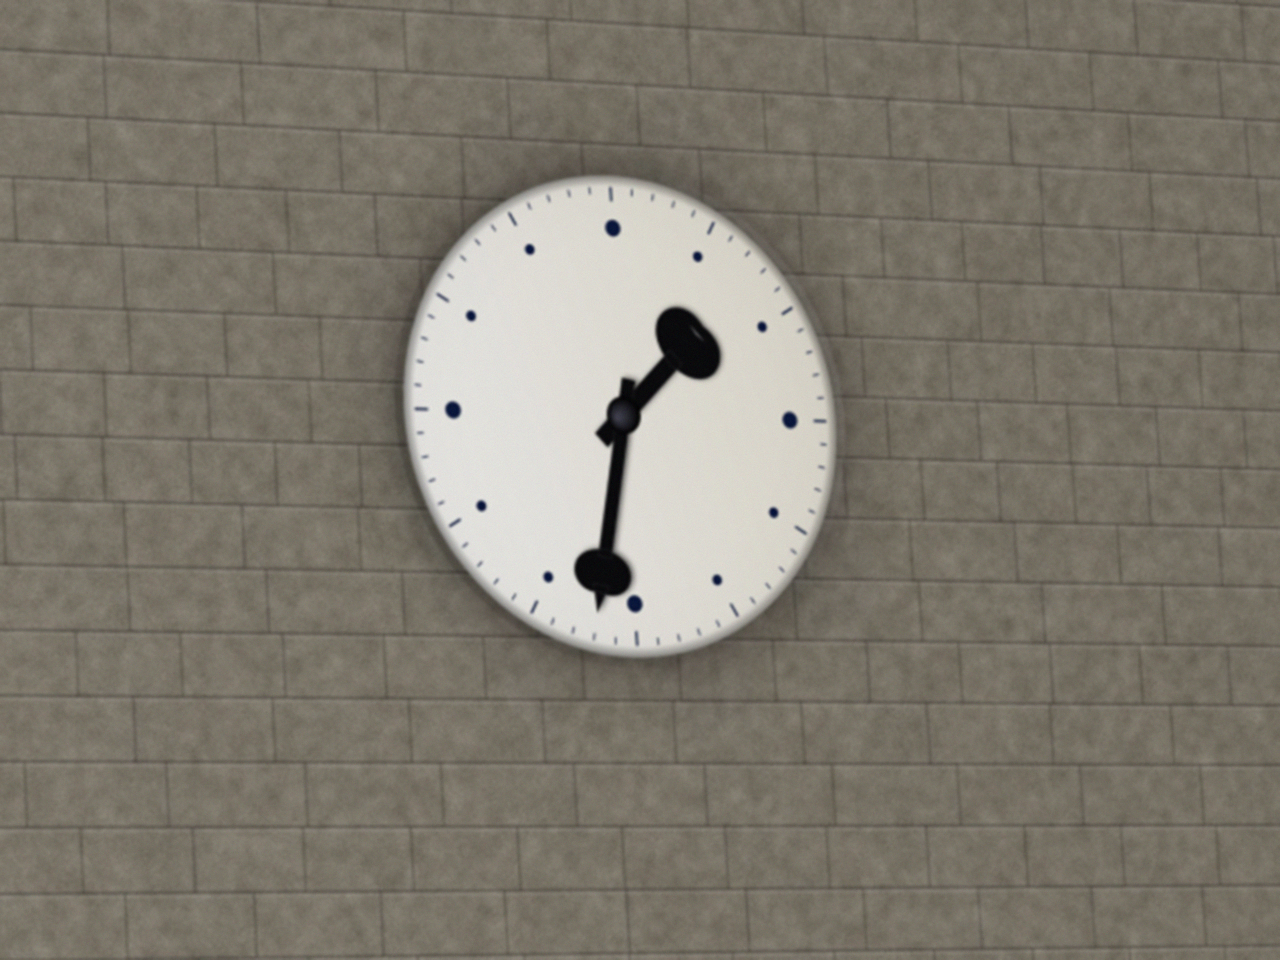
1:32
